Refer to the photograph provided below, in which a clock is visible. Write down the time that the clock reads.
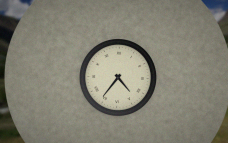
4:36
